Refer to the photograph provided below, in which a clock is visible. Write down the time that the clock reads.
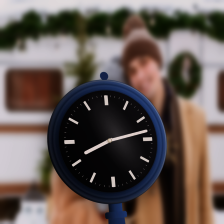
8:13
